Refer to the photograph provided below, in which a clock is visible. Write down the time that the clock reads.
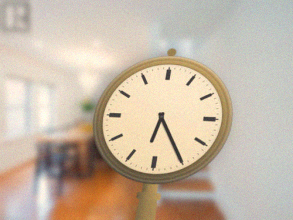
6:25
